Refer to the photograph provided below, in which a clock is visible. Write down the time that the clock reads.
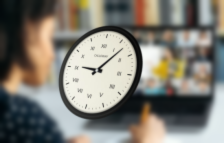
9:07
